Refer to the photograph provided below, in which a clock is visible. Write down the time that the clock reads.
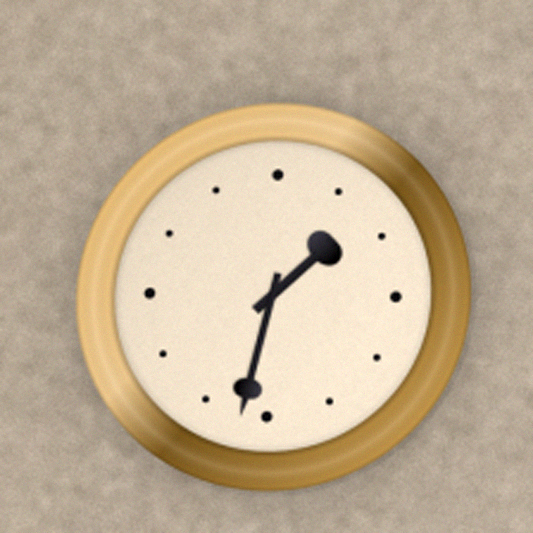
1:32
